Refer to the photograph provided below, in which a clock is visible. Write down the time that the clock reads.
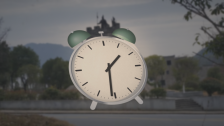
1:31
